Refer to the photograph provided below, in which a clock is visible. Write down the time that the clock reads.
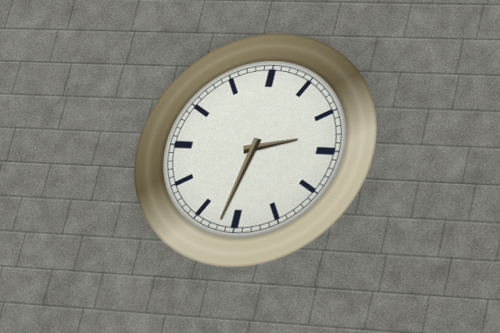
2:32
